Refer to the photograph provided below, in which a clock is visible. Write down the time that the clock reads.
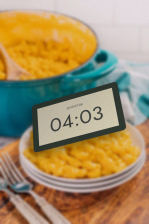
4:03
